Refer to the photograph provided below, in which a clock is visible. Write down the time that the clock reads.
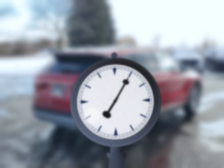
7:05
